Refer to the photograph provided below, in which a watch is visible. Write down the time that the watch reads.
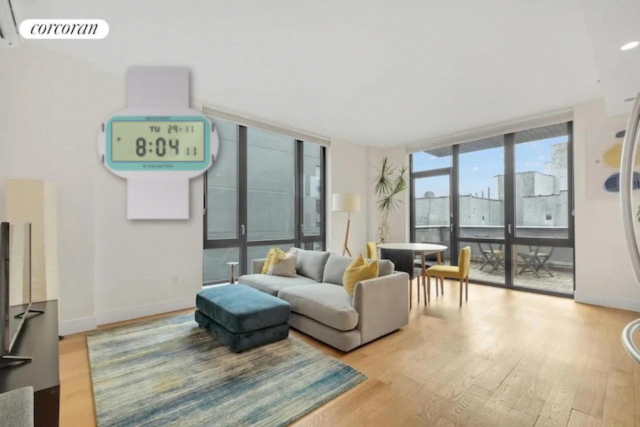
8:04
